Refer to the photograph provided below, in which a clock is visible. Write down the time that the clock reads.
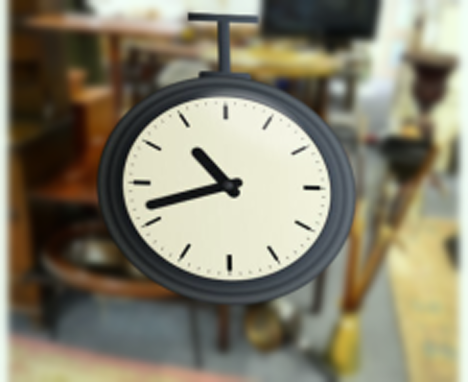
10:42
